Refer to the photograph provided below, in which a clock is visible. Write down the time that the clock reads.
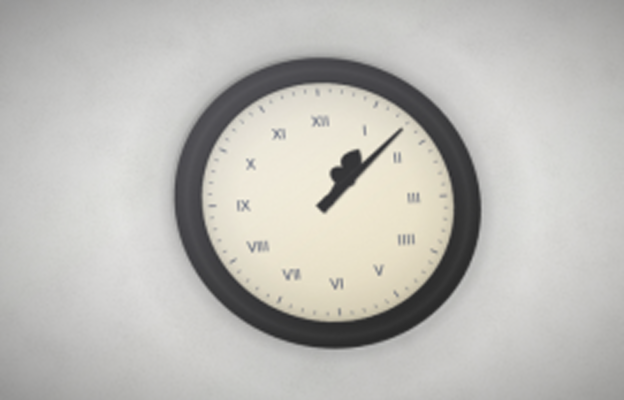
1:08
